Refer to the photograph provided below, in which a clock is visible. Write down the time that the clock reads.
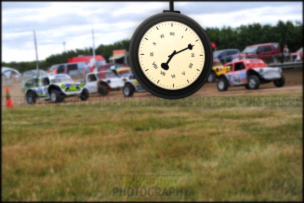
7:11
